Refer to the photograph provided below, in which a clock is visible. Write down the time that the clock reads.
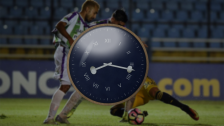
8:17
